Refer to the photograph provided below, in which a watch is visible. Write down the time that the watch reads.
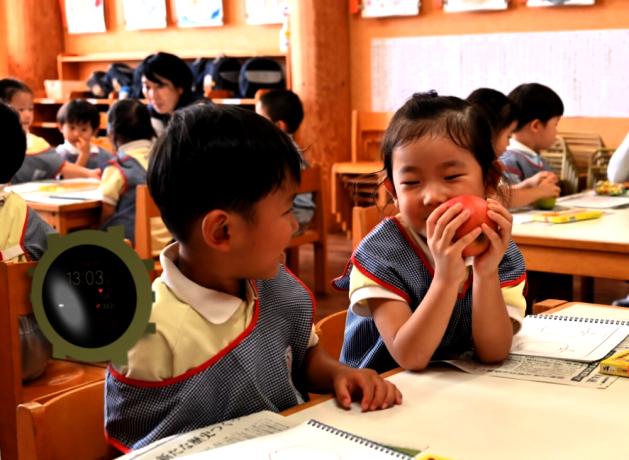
13:03
